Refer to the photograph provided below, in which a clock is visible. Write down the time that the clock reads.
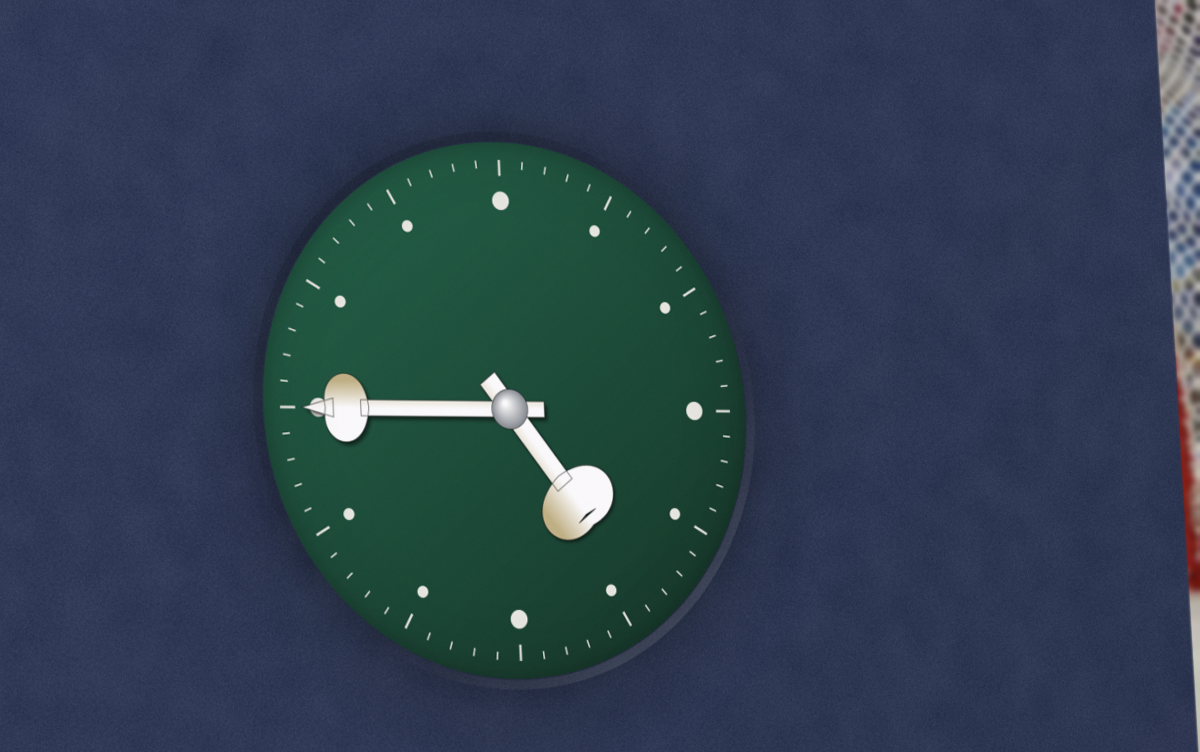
4:45
